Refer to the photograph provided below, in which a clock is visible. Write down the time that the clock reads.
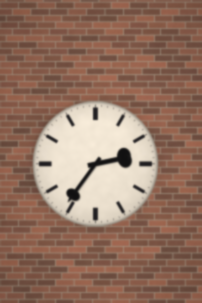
2:36
